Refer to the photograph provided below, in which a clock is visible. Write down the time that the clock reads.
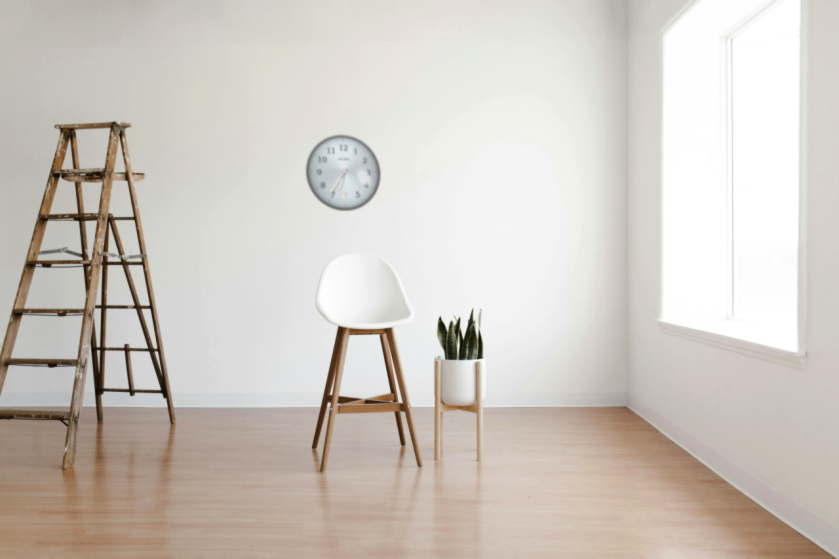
6:36
